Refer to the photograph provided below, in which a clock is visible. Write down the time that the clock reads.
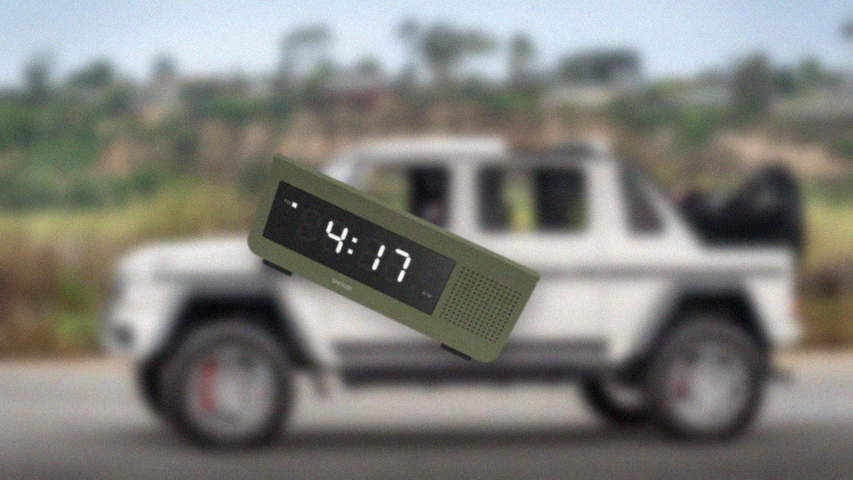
4:17
